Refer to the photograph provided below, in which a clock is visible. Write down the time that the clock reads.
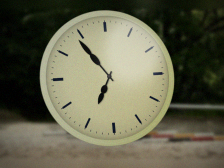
6:54
